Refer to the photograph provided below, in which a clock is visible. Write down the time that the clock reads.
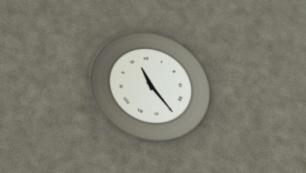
11:25
